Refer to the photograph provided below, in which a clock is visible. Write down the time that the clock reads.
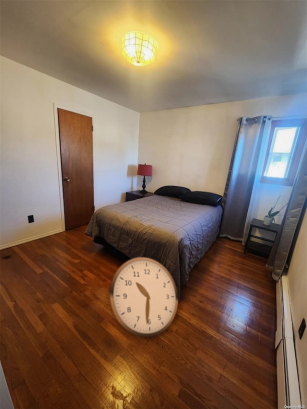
10:31
